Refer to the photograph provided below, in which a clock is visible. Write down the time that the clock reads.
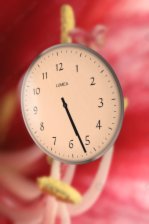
5:27
